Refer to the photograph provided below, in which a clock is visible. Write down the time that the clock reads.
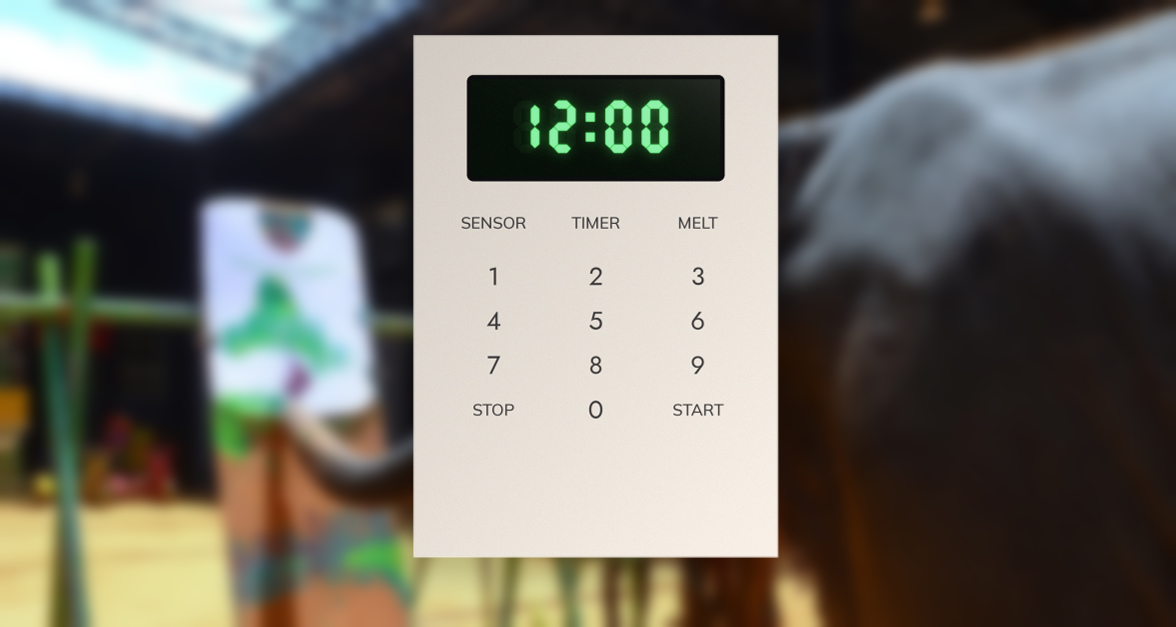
12:00
